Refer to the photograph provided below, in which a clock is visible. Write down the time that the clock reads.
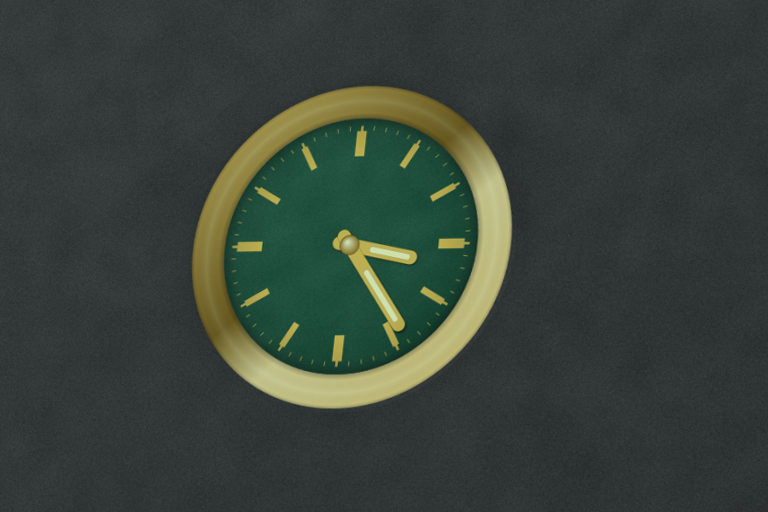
3:24
